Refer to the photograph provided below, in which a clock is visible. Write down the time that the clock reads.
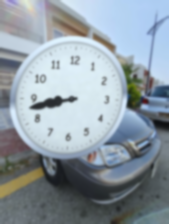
8:43
